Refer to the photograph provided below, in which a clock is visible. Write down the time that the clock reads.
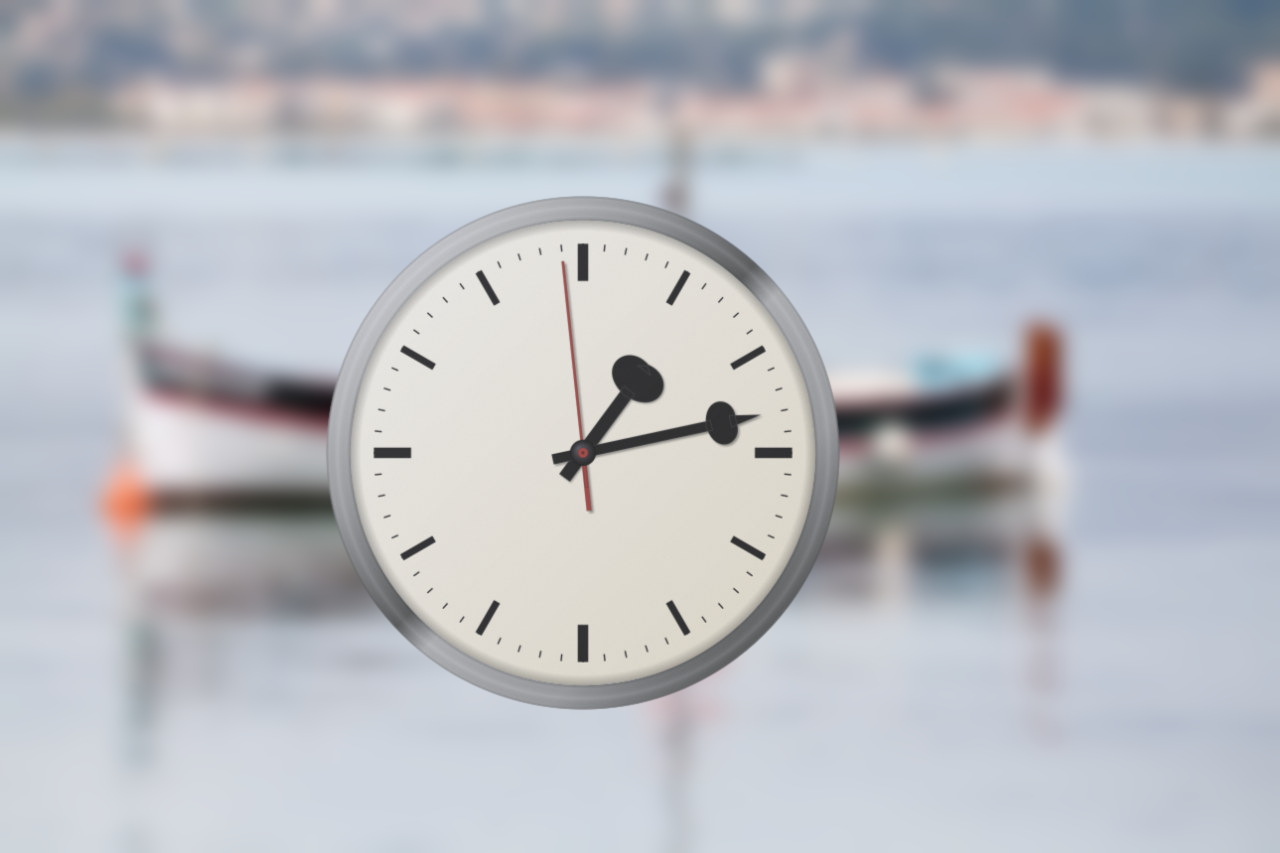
1:12:59
